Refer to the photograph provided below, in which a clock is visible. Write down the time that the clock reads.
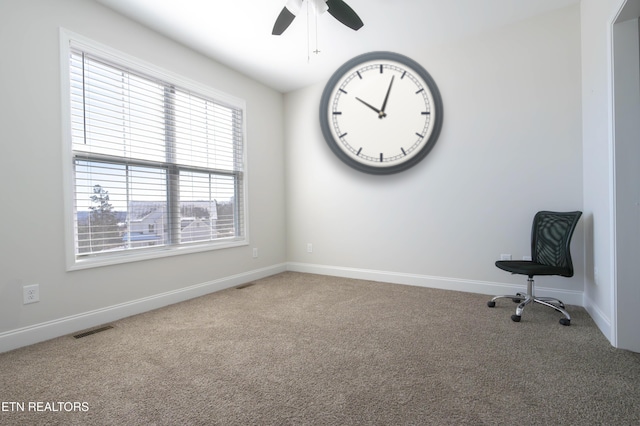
10:03
